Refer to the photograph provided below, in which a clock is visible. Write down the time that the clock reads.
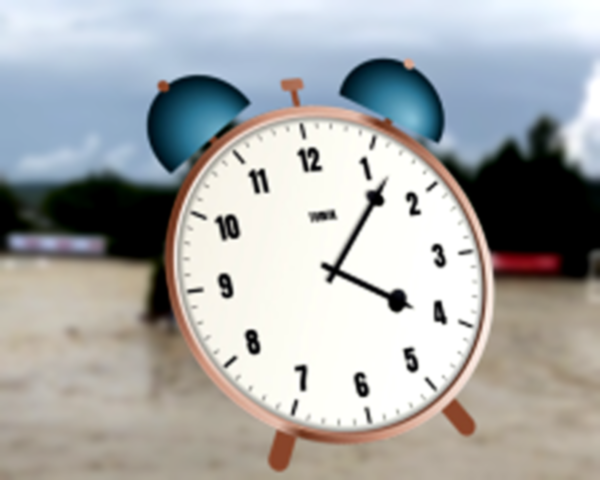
4:07
